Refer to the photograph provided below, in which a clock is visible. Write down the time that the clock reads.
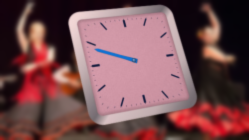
9:49
